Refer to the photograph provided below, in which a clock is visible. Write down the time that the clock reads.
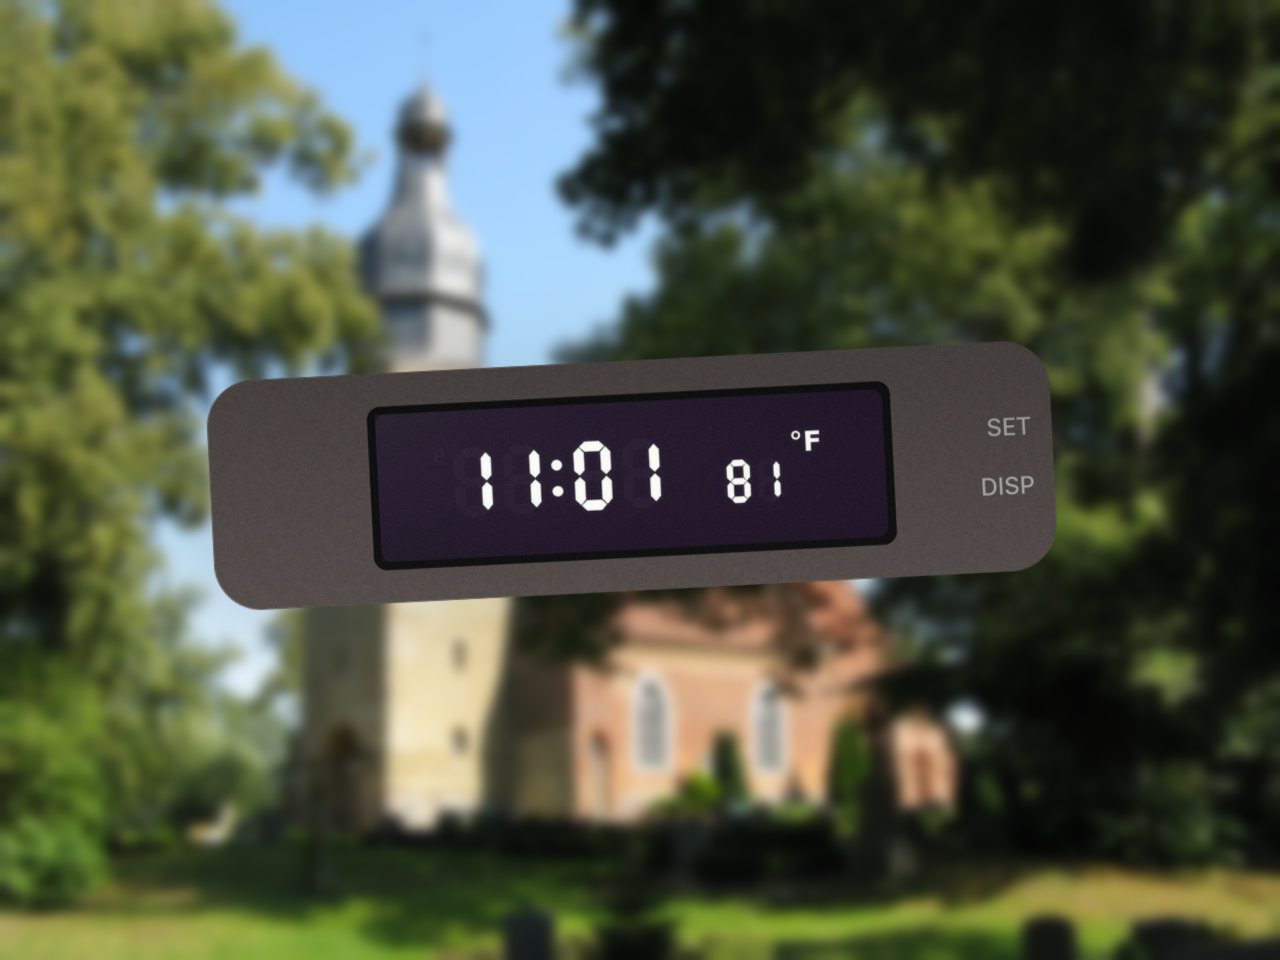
11:01
